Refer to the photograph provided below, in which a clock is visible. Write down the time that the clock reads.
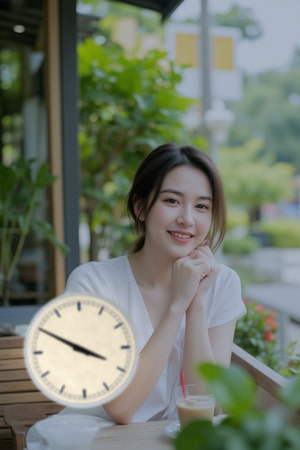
3:50
